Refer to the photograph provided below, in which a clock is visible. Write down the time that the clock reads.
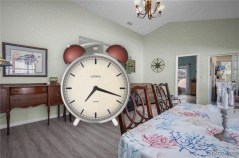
7:18
